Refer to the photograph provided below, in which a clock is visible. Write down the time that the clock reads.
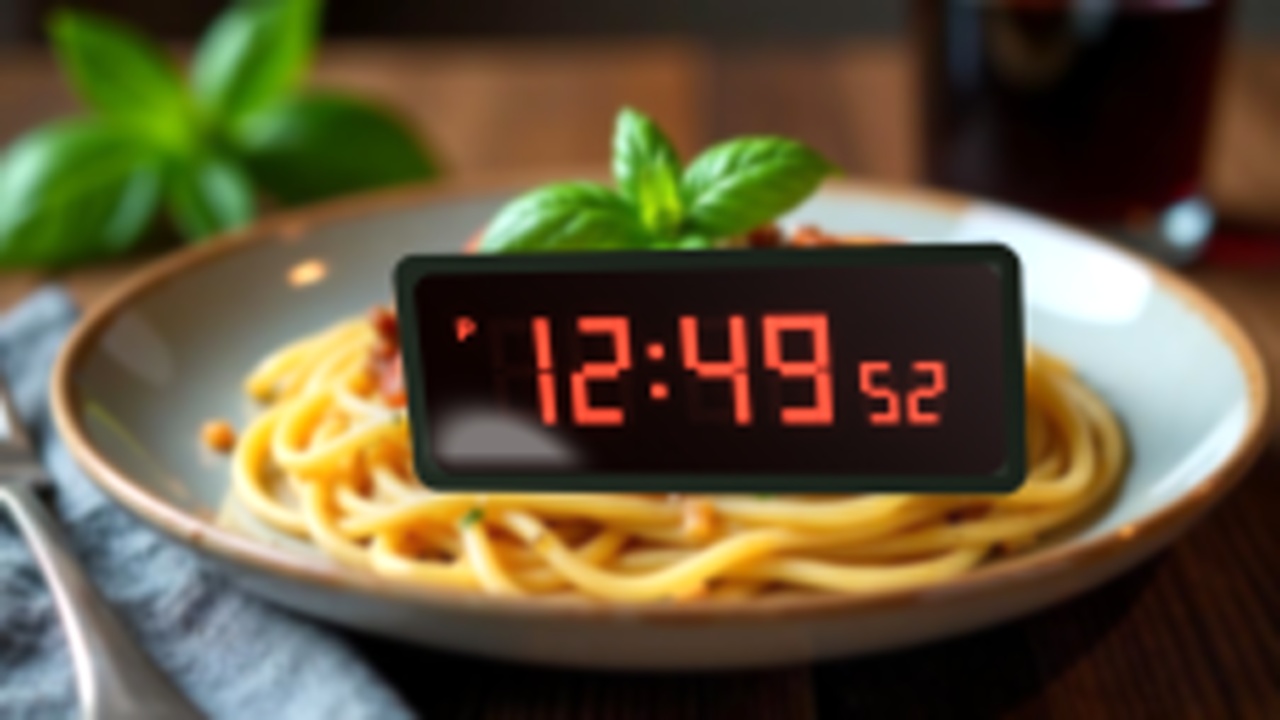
12:49:52
